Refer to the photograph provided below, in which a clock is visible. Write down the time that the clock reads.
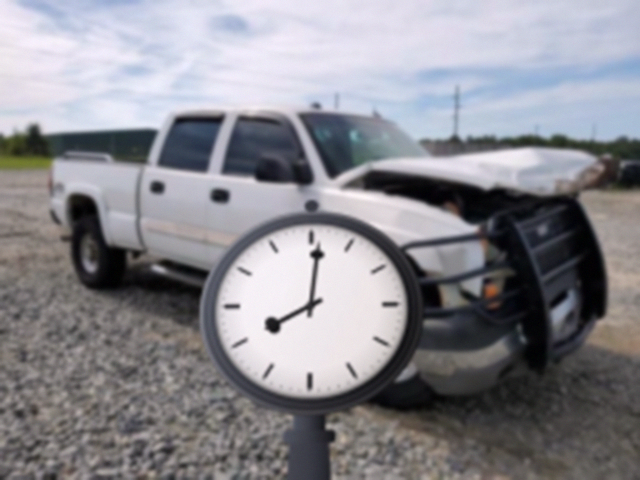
8:01
